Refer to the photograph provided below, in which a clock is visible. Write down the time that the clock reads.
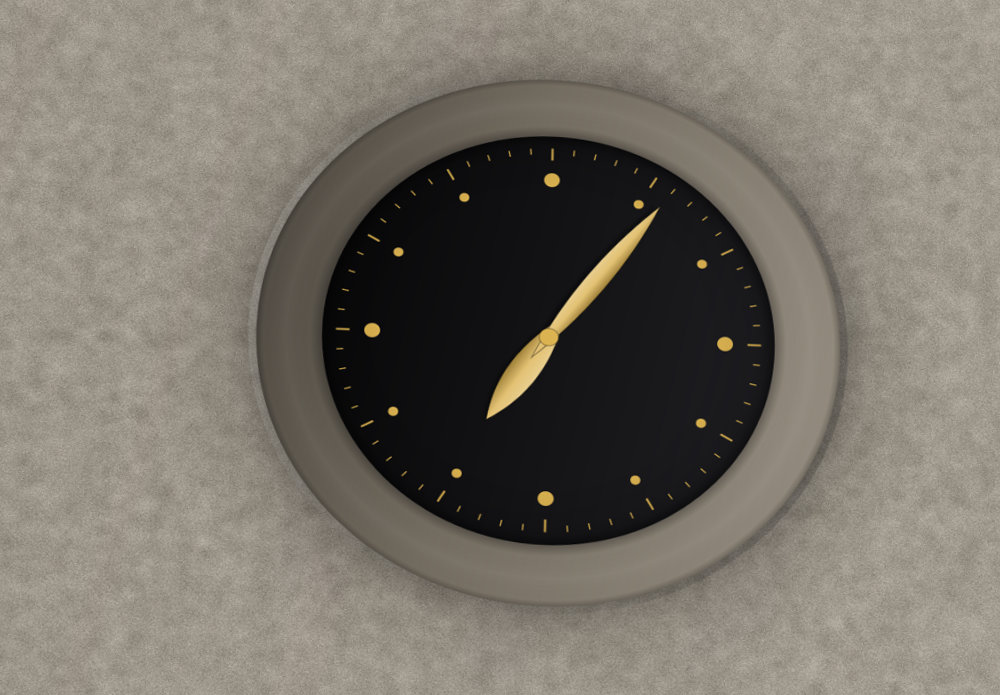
7:06
